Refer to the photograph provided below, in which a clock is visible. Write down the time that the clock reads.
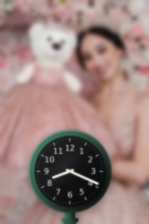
8:19
